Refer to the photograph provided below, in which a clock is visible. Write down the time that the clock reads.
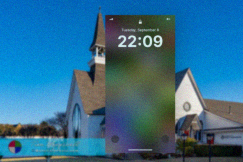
22:09
